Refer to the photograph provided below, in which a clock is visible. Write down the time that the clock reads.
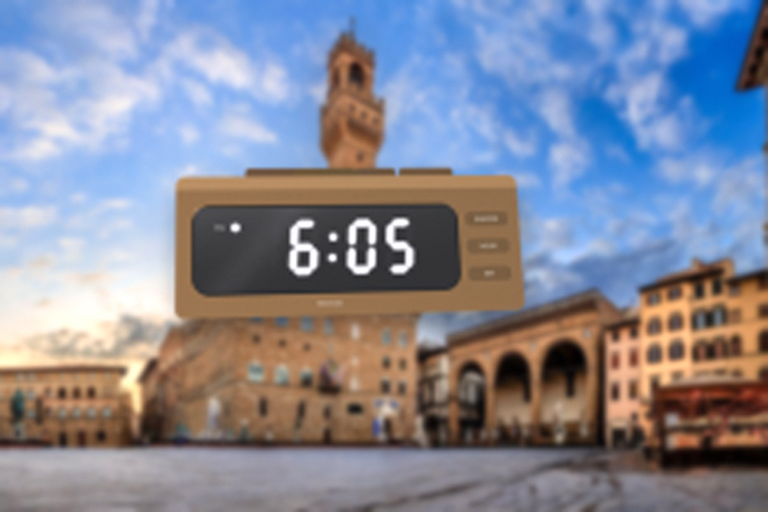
6:05
